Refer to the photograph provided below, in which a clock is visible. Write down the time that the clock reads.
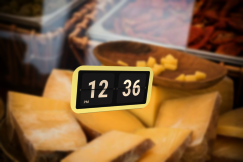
12:36
